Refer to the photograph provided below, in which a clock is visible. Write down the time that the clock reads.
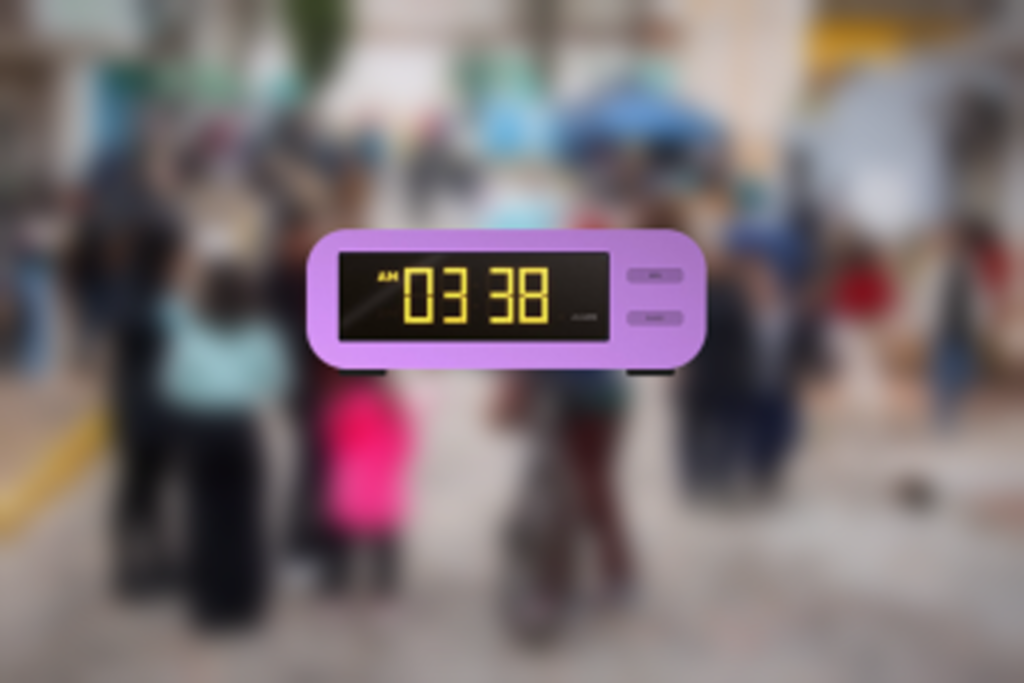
3:38
